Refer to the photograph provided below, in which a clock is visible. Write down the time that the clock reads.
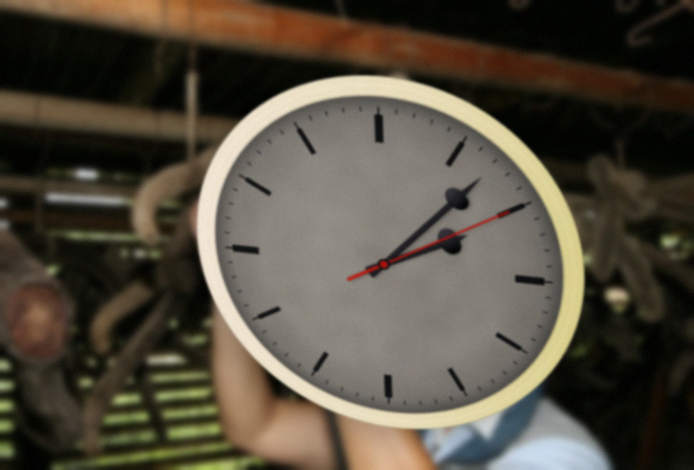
2:07:10
